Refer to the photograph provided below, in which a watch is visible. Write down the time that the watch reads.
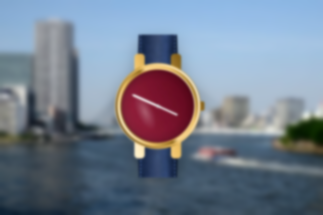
3:49
